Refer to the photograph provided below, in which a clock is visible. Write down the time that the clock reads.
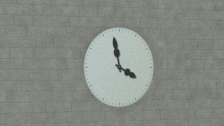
3:58
